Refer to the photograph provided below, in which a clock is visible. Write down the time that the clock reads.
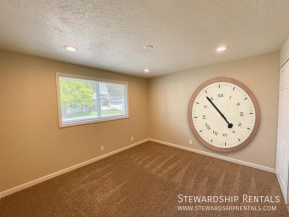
4:54
